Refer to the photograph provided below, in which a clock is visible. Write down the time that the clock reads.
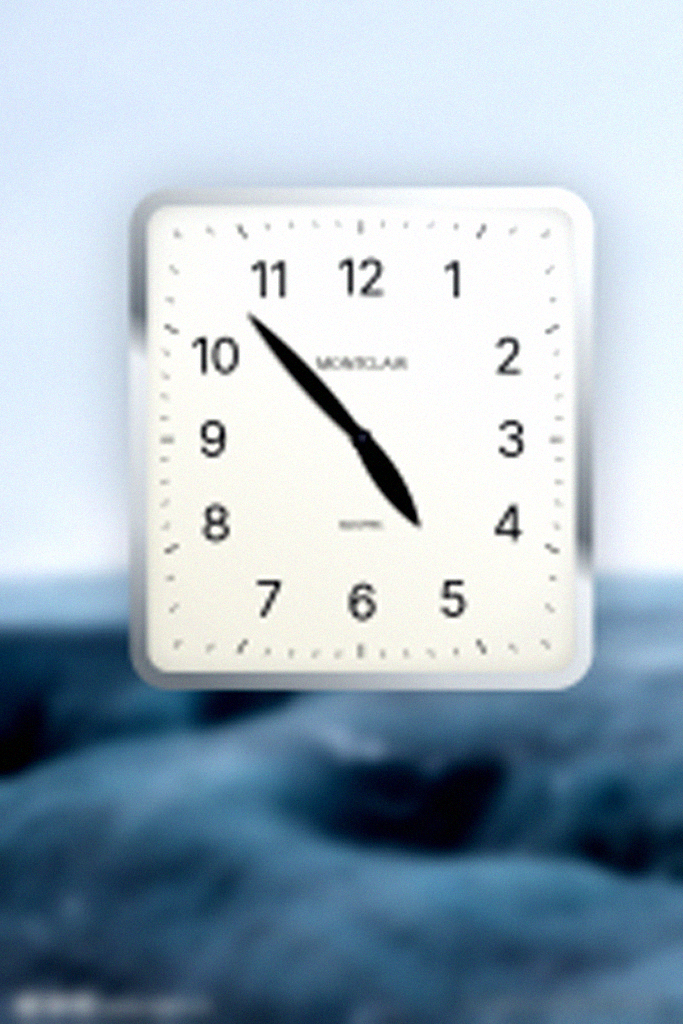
4:53
